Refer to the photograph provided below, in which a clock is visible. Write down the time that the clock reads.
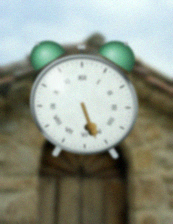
5:27
